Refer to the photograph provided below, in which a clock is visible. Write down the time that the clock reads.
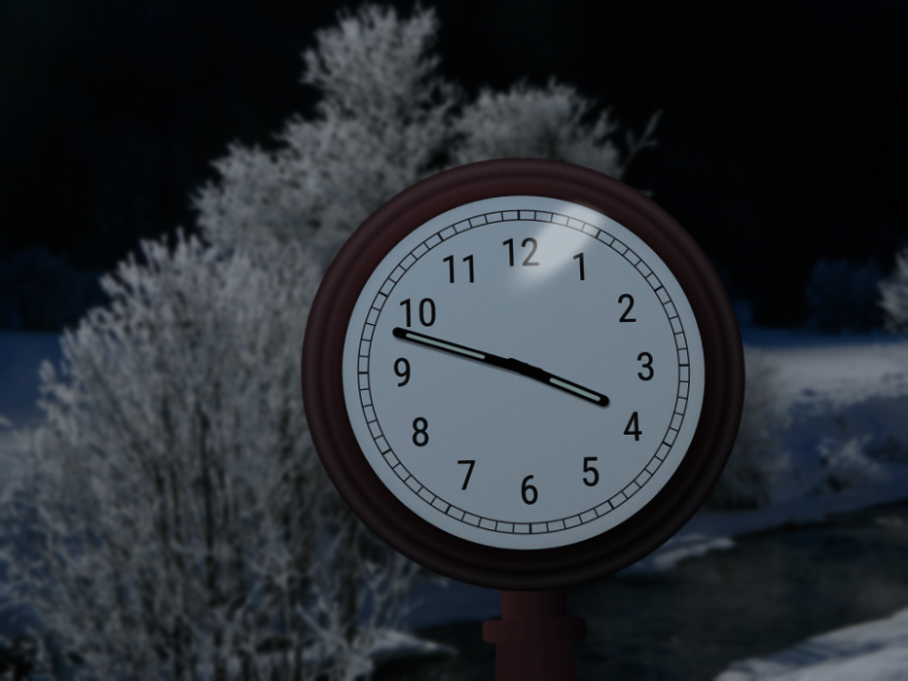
3:48
